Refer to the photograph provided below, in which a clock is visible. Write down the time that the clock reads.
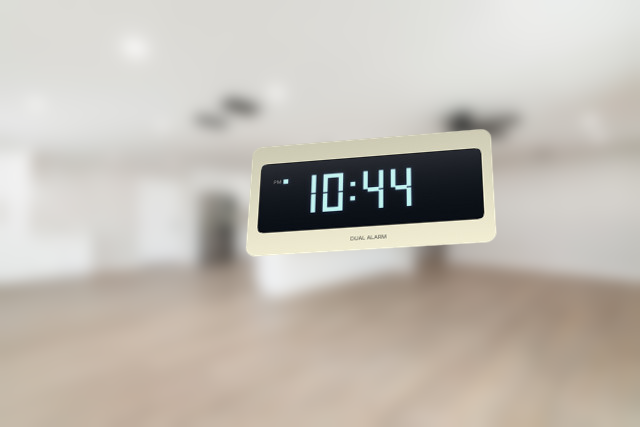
10:44
